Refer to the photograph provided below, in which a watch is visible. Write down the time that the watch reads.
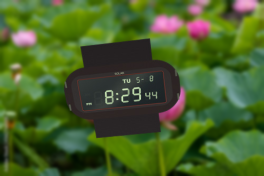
8:29:44
